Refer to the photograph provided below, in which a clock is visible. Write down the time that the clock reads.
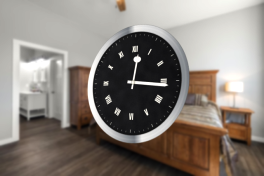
12:16
